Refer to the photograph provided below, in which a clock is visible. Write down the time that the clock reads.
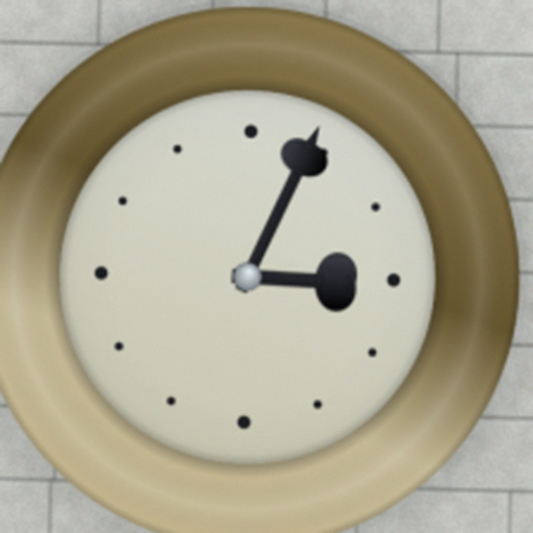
3:04
